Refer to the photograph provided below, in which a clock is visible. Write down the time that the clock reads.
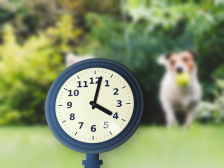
4:02
